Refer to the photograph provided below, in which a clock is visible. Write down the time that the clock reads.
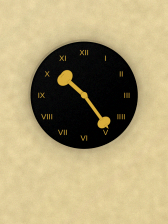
10:24
